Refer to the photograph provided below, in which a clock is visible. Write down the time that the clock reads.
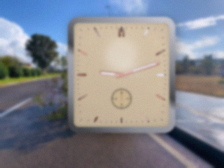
9:12
